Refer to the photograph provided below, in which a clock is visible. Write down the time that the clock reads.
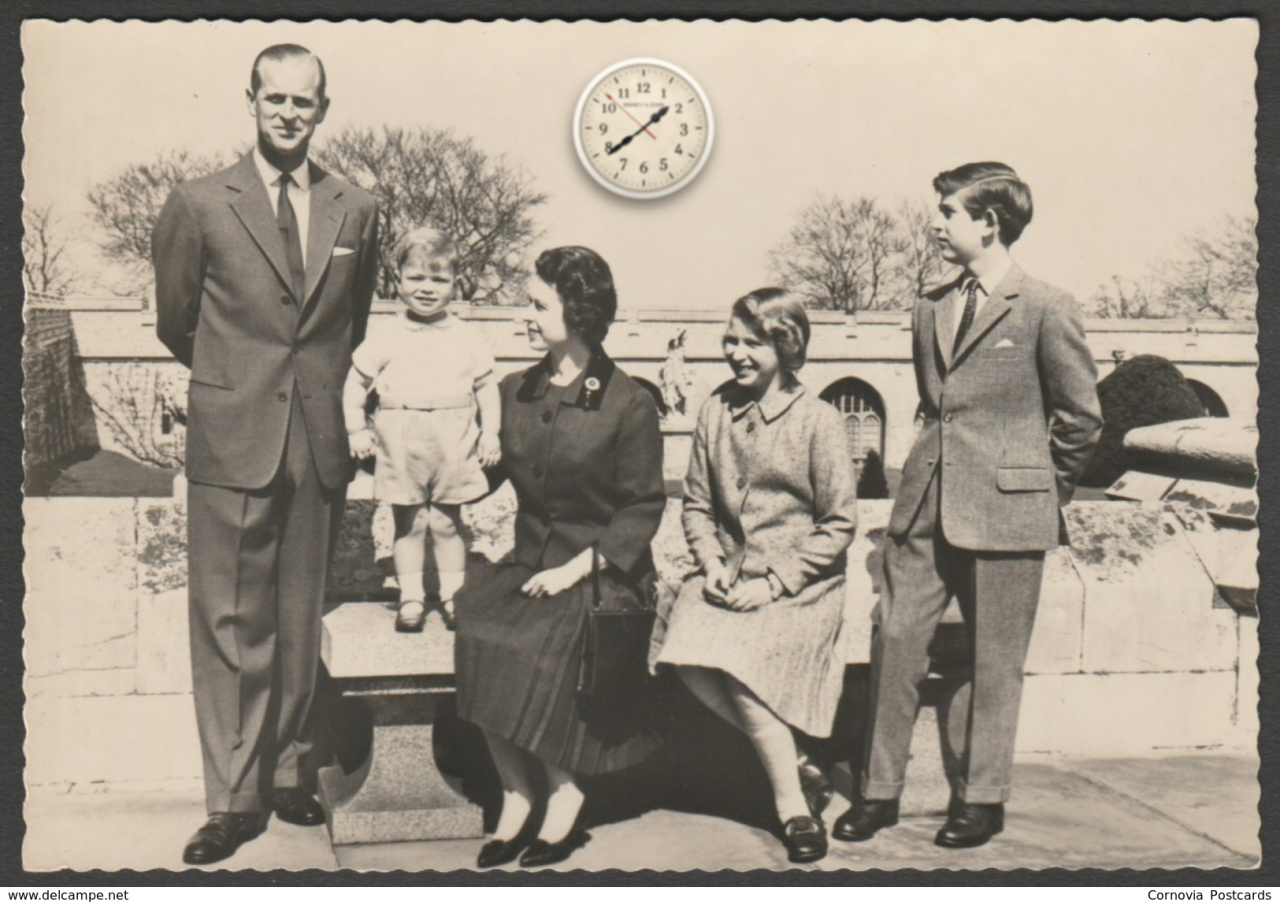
1:38:52
